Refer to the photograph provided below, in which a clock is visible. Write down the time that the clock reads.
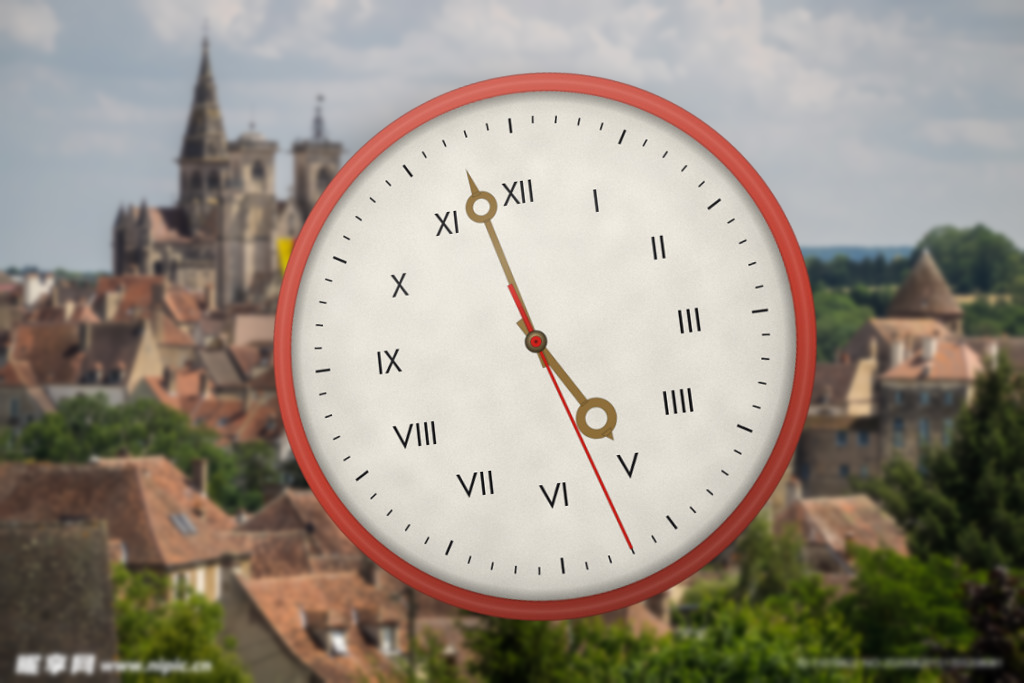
4:57:27
